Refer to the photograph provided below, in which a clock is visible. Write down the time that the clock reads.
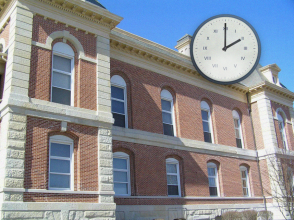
2:00
